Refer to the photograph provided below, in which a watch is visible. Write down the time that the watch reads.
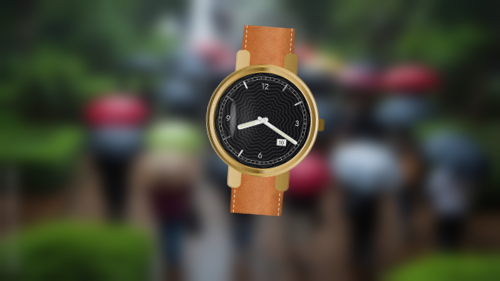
8:20
